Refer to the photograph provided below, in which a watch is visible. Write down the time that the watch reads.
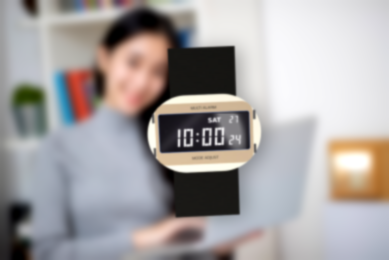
10:00
